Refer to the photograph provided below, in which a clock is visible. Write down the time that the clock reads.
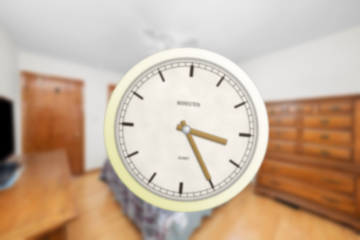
3:25
